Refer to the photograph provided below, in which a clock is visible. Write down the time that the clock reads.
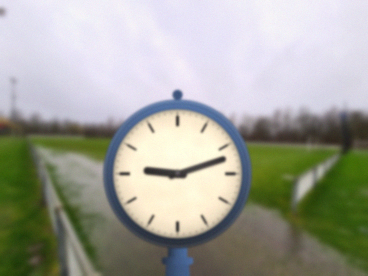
9:12
